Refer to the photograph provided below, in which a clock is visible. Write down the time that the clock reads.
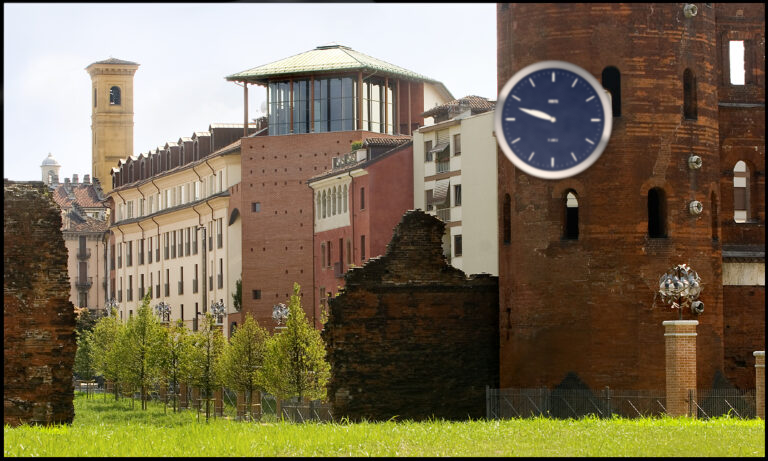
9:48
